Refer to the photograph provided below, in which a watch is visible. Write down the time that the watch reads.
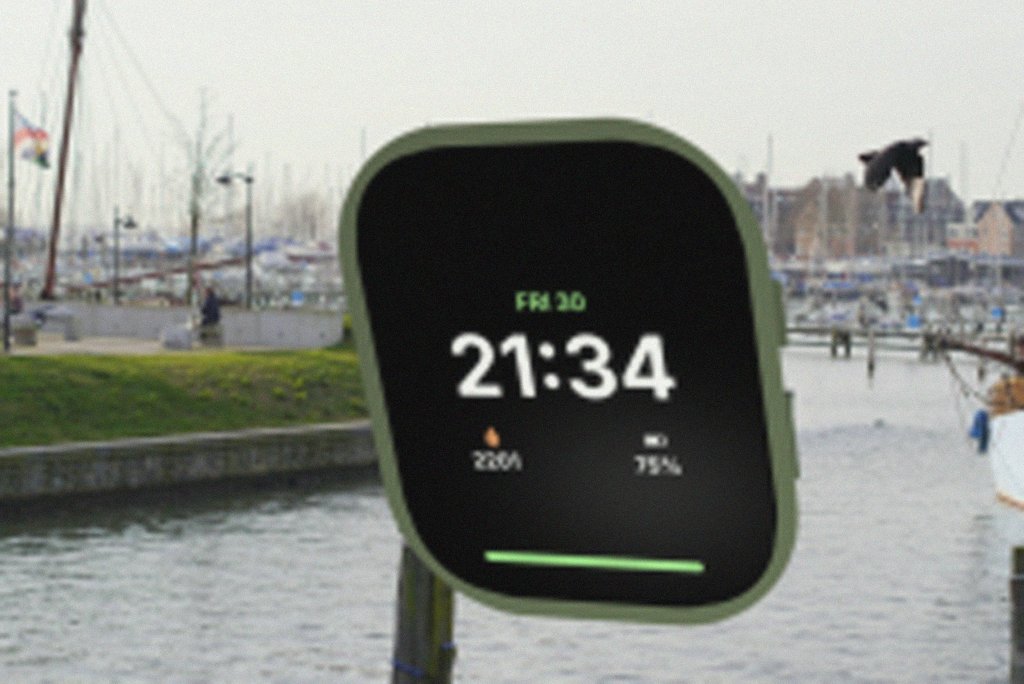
21:34
